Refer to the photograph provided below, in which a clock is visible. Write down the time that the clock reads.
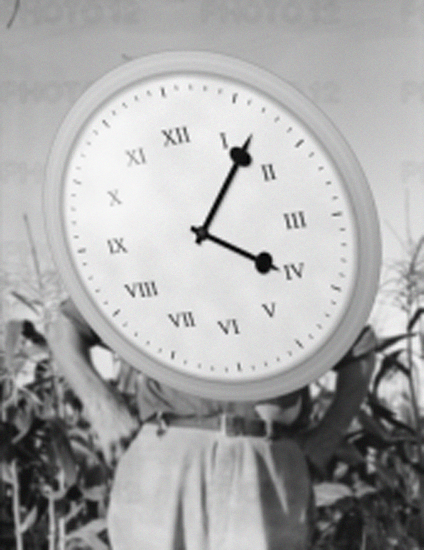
4:07
